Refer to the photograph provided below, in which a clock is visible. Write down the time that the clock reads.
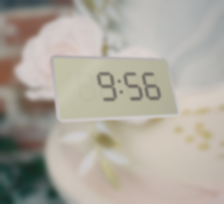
9:56
